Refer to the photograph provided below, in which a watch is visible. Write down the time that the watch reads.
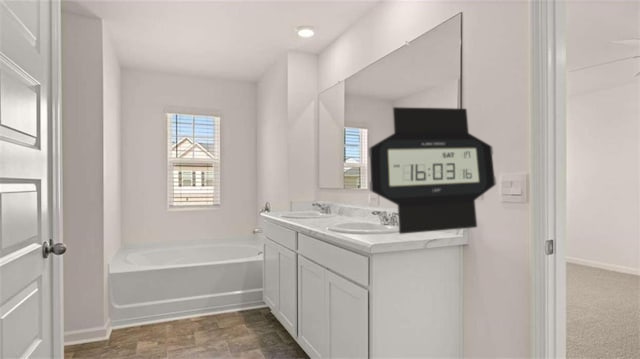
16:03:16
